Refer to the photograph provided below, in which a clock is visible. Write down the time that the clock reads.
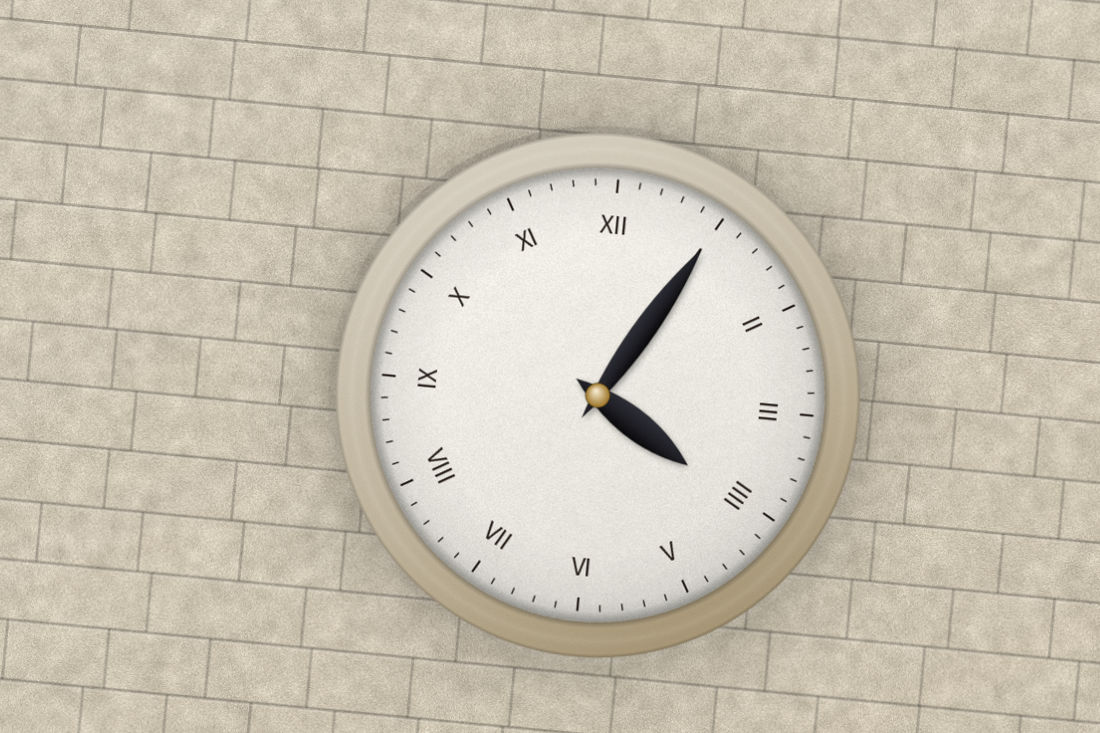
4:05
